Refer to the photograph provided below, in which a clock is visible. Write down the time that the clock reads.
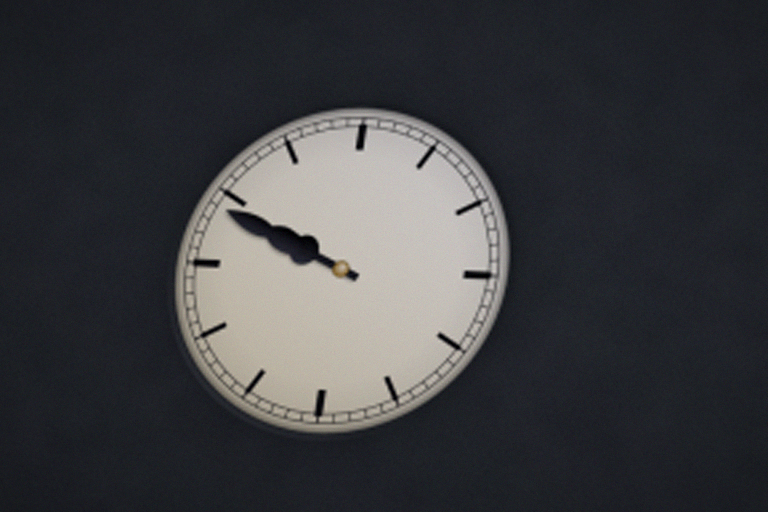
9:49
